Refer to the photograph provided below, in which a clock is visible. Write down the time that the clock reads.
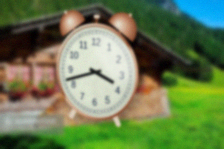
3:42
